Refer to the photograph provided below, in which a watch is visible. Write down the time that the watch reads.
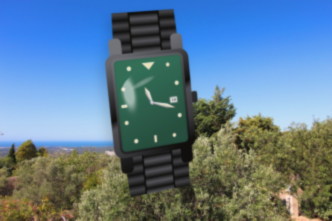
11:18
